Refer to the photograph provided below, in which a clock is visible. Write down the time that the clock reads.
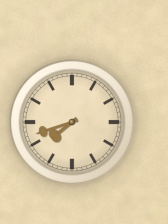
7:42
